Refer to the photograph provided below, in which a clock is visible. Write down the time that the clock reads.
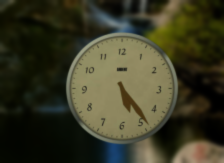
5:24
